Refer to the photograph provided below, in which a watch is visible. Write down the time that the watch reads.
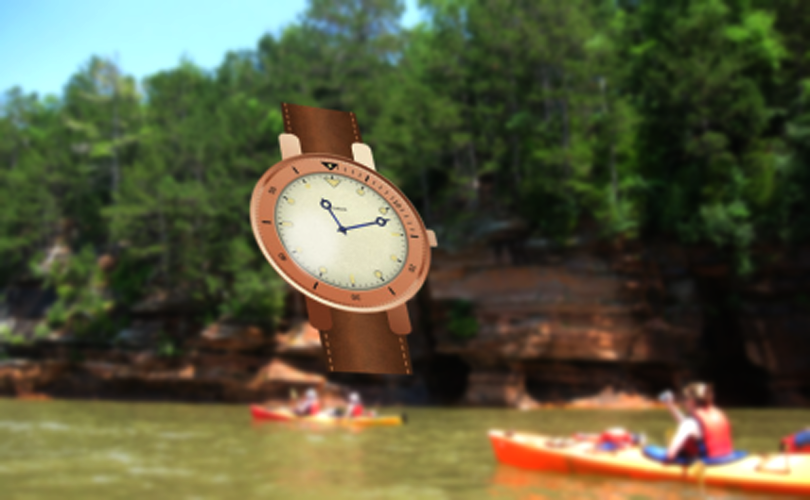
11:12
